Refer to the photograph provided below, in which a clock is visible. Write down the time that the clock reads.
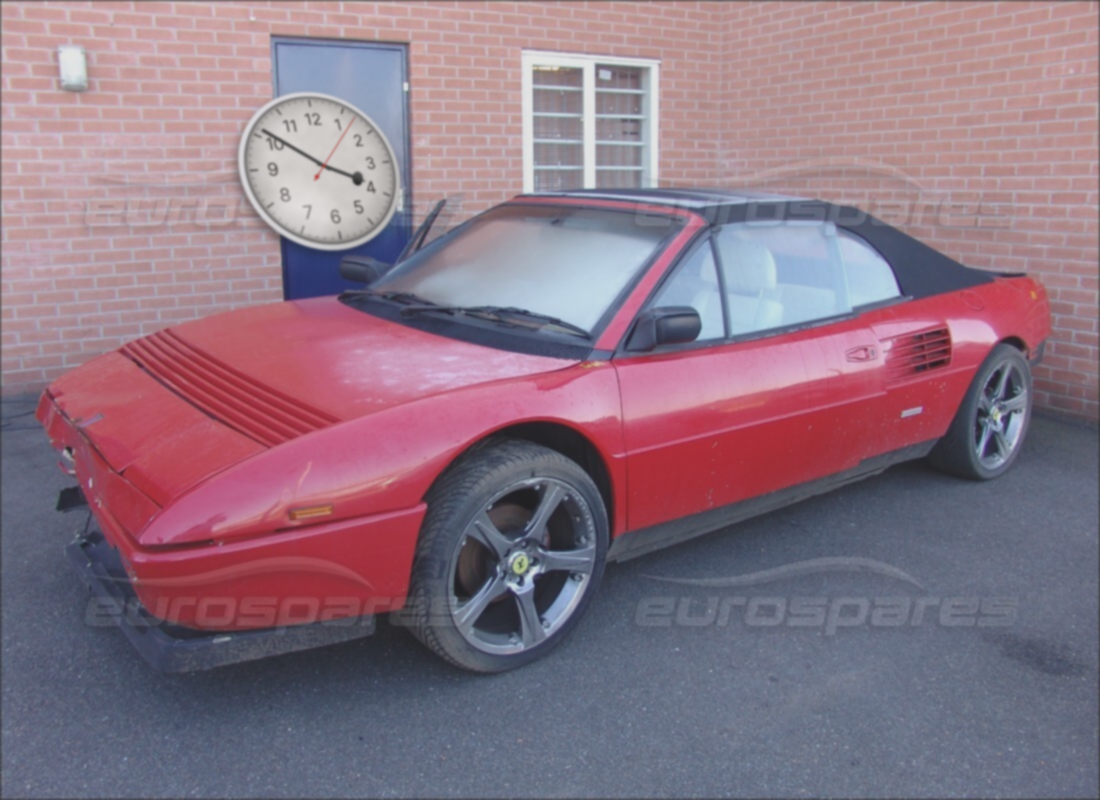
3:51:07
